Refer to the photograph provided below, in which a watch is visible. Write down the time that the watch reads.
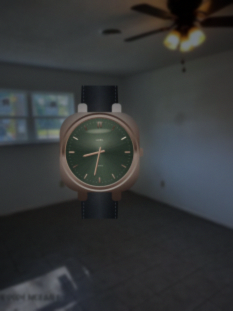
8:32
